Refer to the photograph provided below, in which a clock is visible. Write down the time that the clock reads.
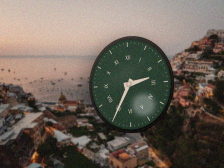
2:35
